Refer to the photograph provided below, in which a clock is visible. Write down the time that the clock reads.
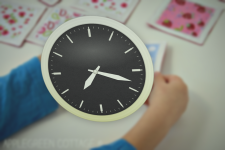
7:18
